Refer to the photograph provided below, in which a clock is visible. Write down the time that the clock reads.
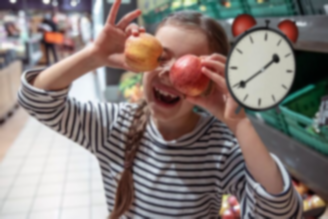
1:39
